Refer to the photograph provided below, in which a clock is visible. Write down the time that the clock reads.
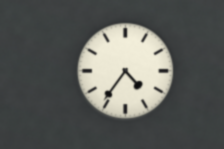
4:36
